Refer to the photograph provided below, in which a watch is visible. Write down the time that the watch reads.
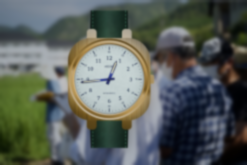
12:44
